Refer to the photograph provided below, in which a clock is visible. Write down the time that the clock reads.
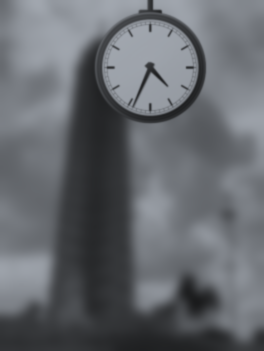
4:34
